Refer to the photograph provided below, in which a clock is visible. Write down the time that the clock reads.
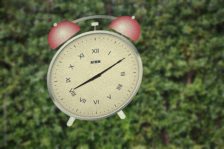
8:10
